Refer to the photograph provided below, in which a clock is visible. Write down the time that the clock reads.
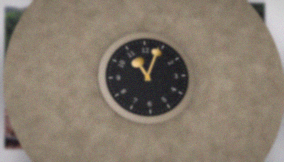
11:04
